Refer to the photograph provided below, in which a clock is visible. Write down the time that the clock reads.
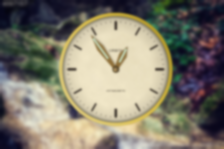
12:54
